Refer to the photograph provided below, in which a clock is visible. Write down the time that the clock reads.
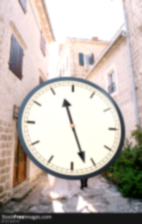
11:27
